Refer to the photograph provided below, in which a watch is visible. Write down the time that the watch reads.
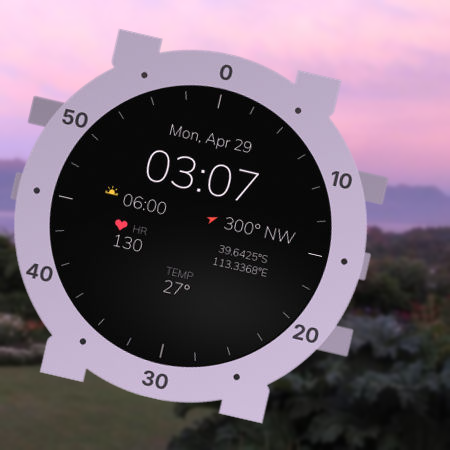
3:07
